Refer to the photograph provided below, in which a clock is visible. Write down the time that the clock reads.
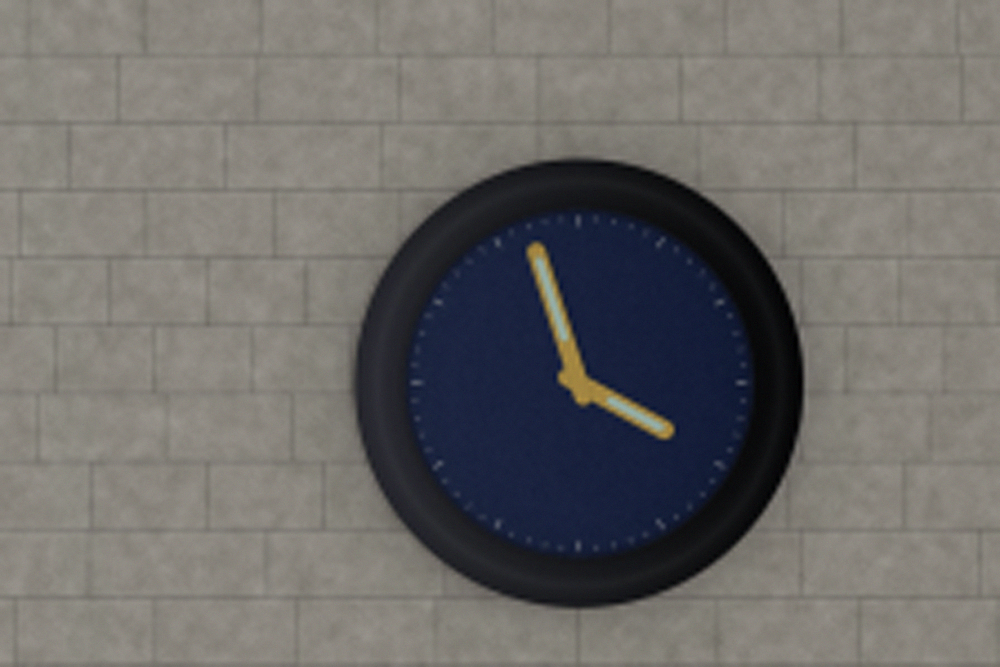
3:57
